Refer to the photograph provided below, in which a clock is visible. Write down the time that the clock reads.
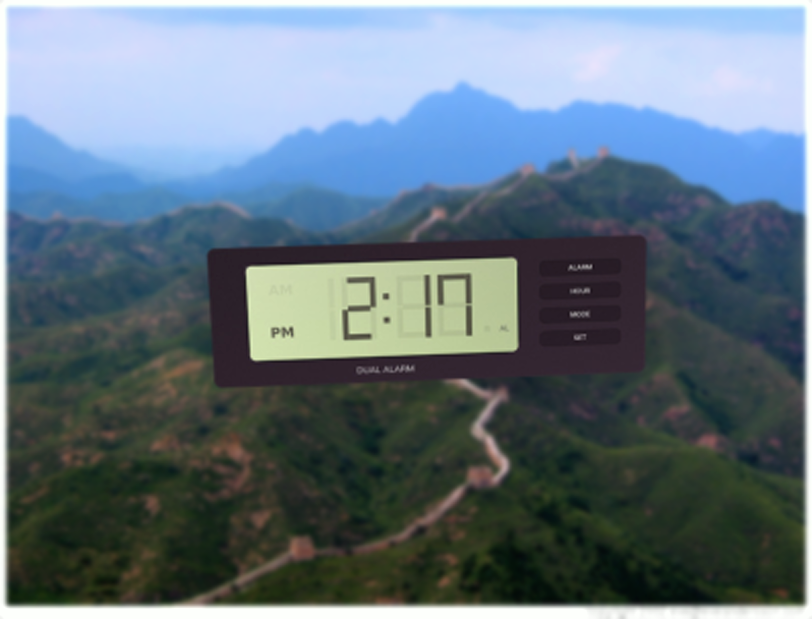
2:17
